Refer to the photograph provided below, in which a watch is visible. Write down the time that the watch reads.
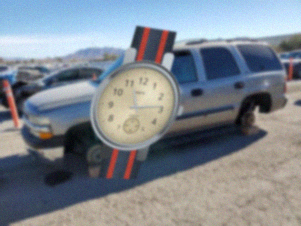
11:14
